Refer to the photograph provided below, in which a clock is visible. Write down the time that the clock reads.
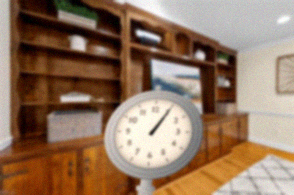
1:05
